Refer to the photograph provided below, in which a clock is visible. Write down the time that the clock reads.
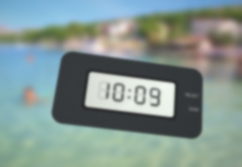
10:09
